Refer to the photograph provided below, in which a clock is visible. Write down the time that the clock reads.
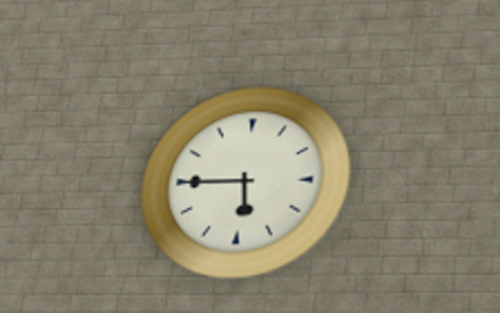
5:45
